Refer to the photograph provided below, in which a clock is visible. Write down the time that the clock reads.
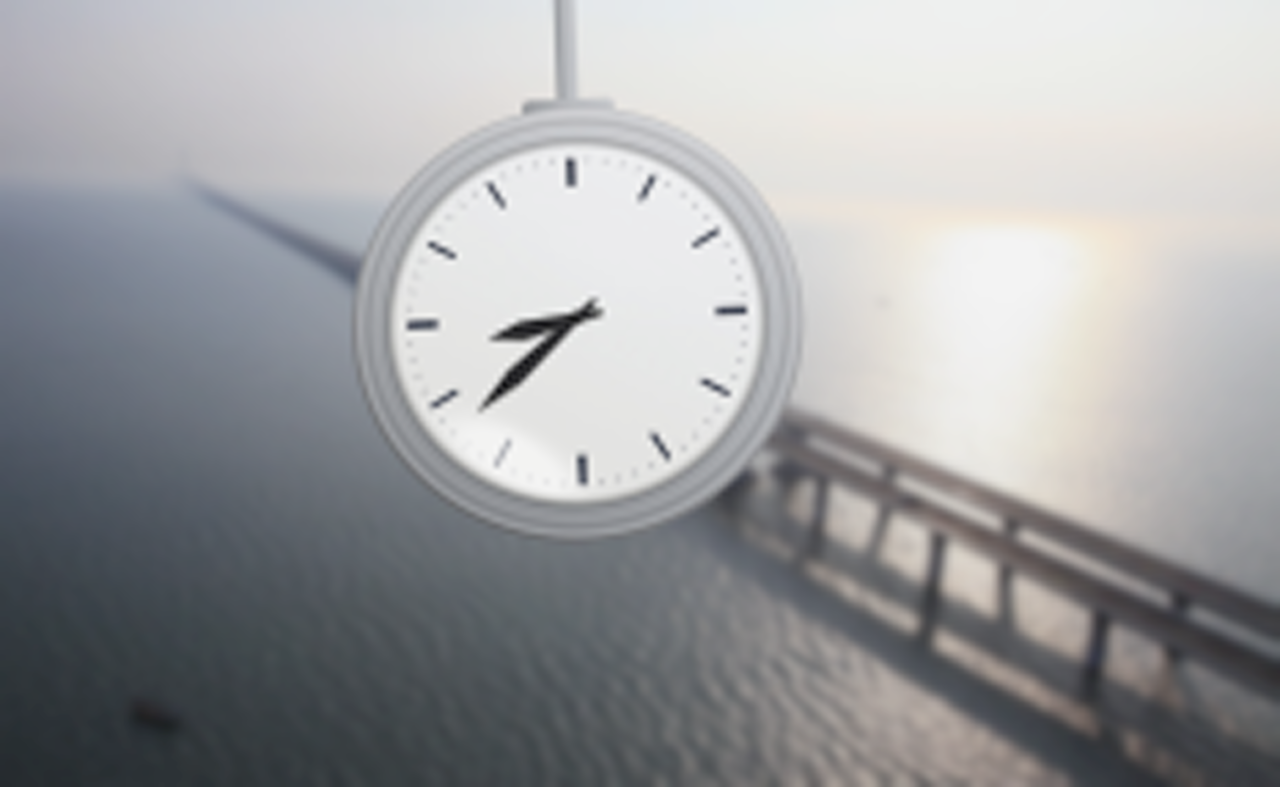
8:38
